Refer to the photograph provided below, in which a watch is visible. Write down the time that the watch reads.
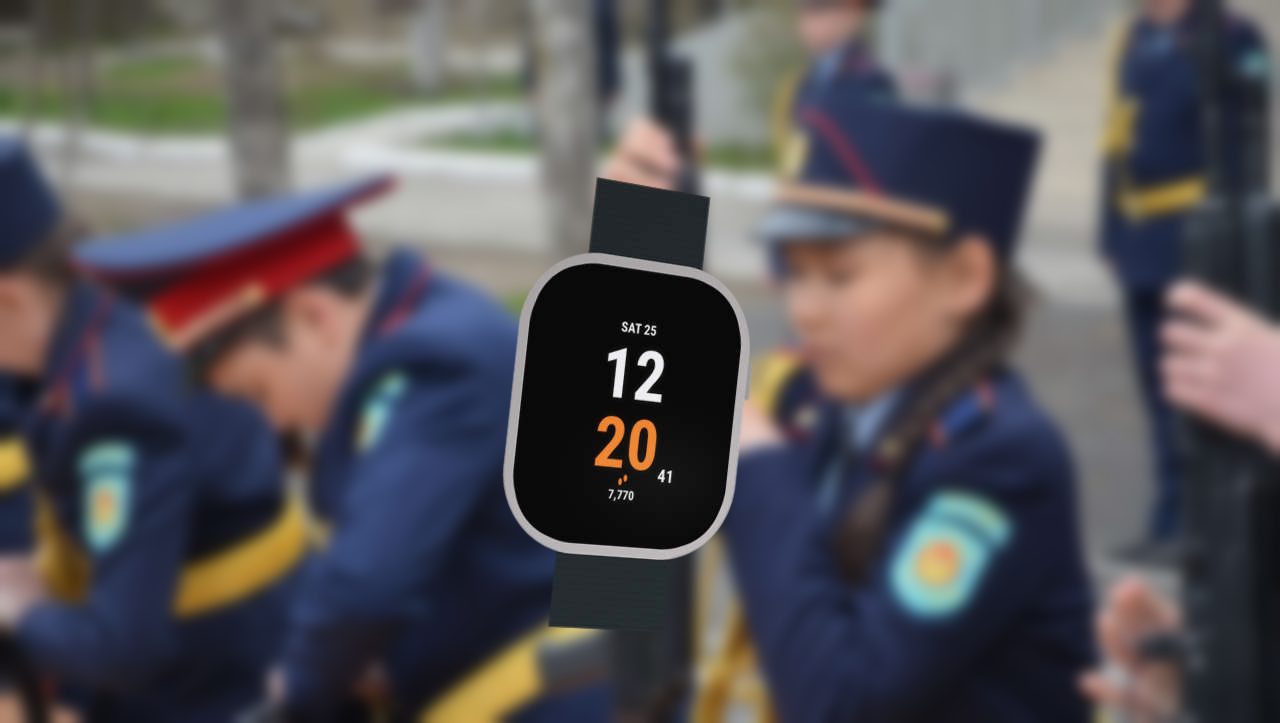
12:20:41
